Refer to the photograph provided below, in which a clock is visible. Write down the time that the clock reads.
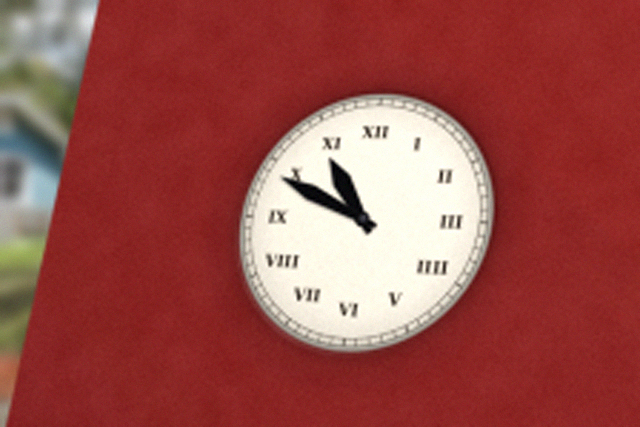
10:49
